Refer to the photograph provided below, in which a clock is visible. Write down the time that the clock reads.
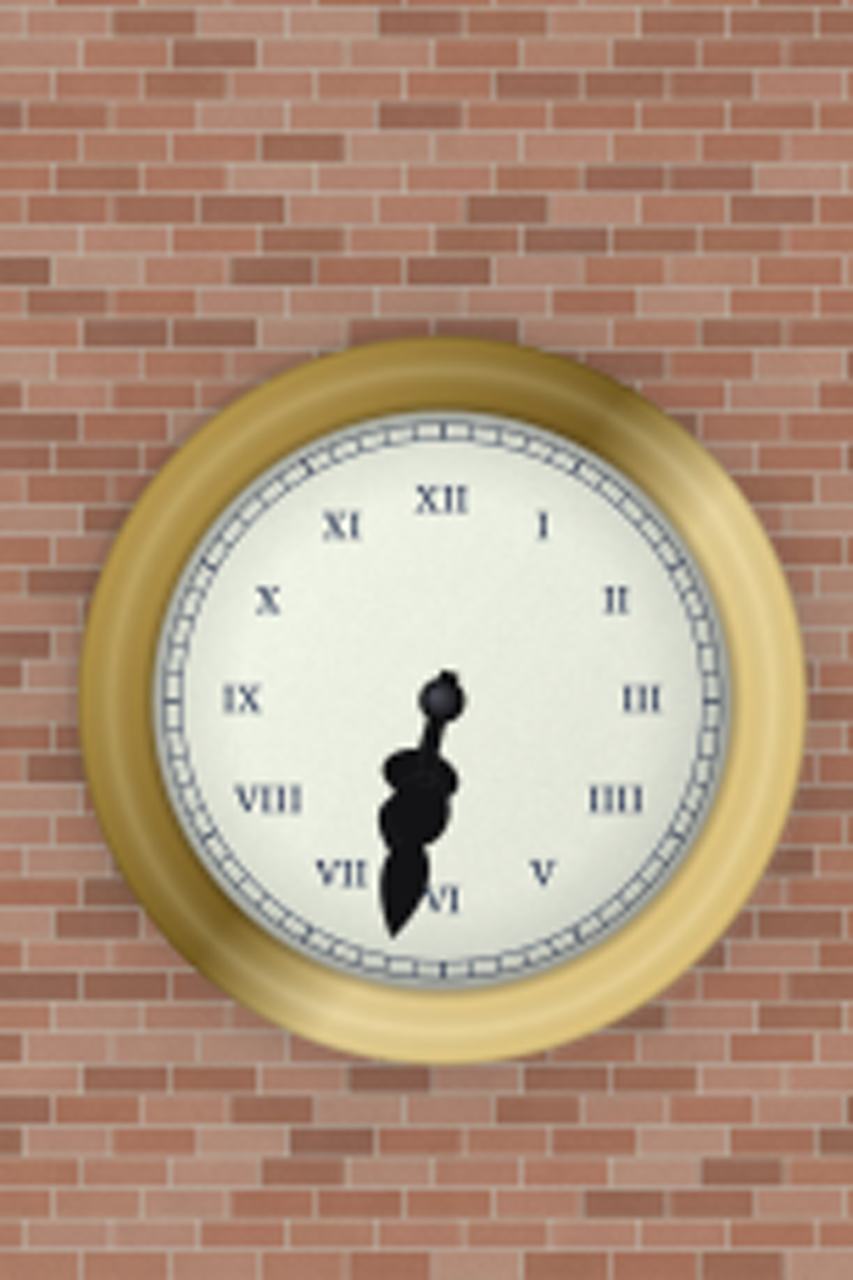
6:32
